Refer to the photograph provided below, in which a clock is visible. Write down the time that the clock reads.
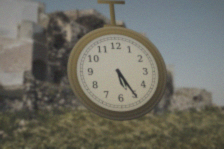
5:25
